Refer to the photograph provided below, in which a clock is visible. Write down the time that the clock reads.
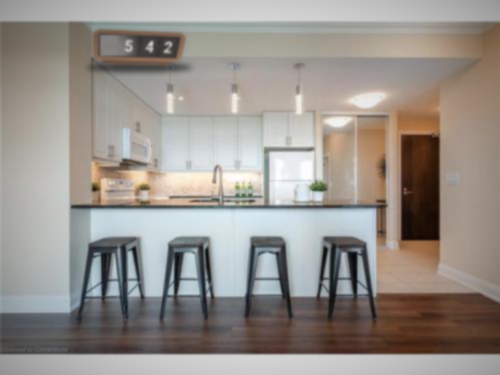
5:42
